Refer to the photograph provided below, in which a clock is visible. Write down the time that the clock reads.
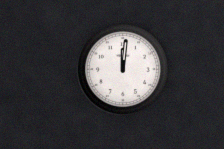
12:01
